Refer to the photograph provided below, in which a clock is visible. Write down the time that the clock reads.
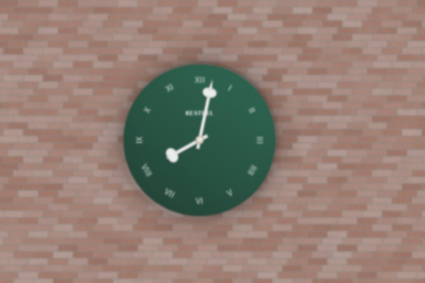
8:02
